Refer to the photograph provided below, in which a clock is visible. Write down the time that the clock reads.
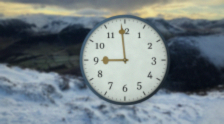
8:59
